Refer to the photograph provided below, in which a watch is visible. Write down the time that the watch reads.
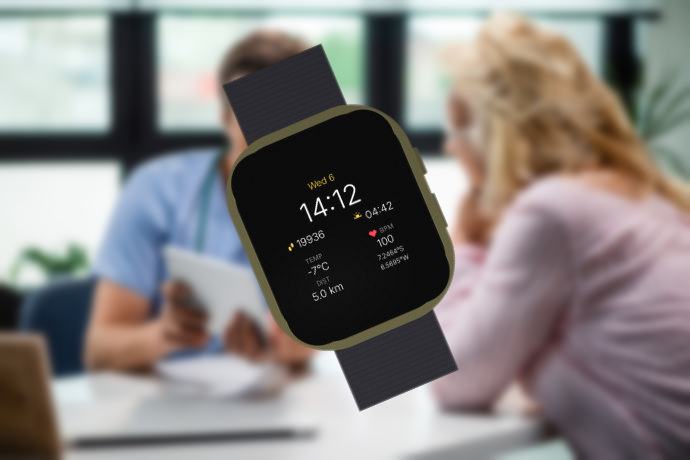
14:12
